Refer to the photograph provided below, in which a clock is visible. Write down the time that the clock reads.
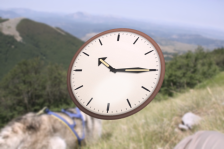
10:15
